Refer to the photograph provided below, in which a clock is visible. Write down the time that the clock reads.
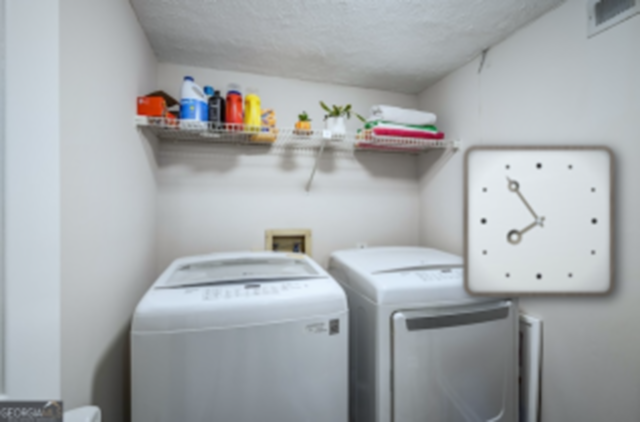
7:54
